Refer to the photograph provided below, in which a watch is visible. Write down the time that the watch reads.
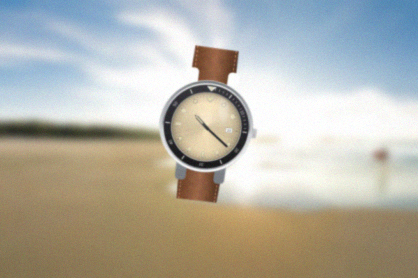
10:21
